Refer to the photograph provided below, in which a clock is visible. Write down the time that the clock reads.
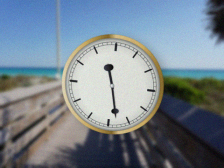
11:28
